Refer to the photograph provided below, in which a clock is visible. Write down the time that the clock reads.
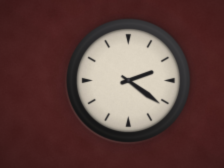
2:21
